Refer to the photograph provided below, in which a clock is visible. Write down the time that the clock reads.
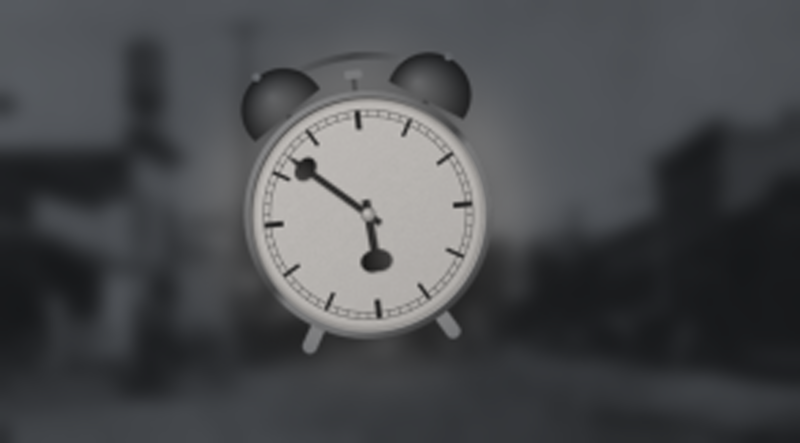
5:52
